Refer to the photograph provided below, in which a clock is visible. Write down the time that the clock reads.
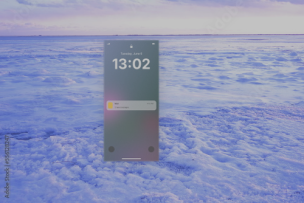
13:02
